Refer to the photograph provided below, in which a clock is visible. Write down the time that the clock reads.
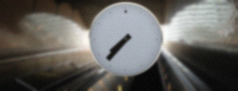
7:37
